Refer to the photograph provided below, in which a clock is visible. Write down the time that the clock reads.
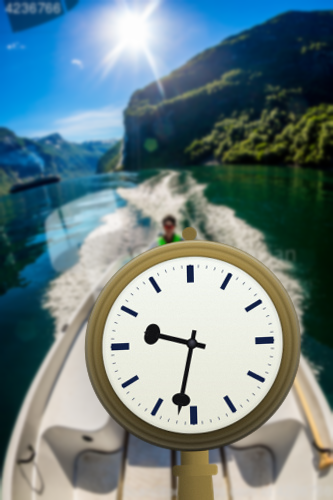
9:32
